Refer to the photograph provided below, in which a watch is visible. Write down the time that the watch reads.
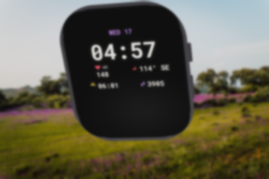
4:57
